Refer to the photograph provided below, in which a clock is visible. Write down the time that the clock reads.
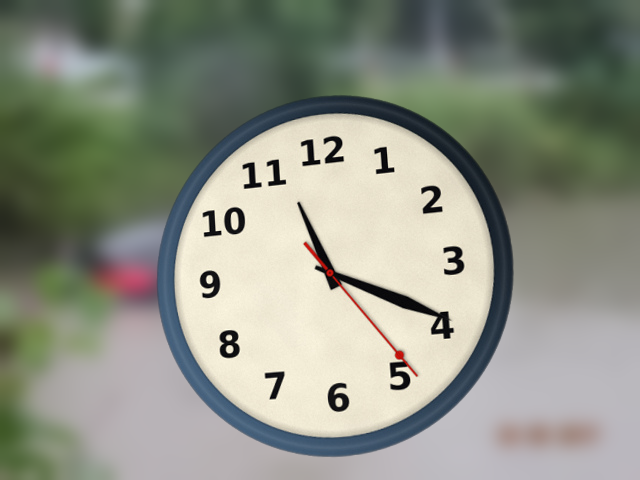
11:19:24
